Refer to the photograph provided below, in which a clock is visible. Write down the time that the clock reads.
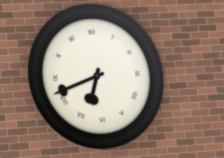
6:42
